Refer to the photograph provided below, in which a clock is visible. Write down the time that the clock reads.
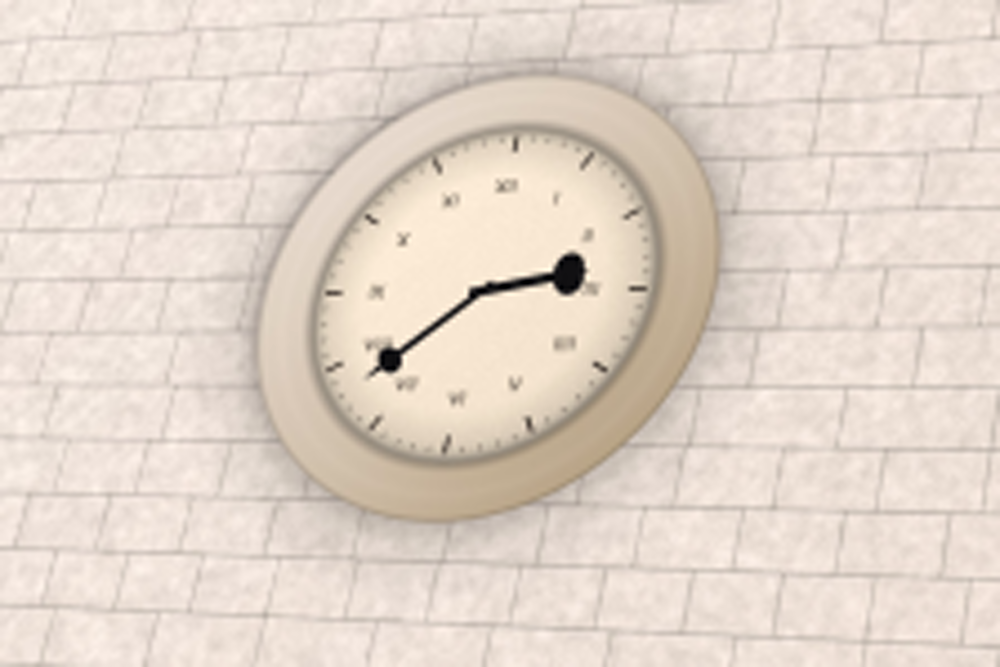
2:38
